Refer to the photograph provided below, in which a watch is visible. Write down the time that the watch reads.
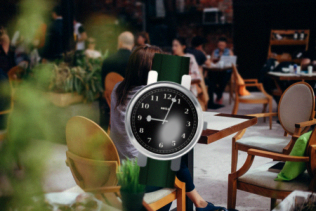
9:03
